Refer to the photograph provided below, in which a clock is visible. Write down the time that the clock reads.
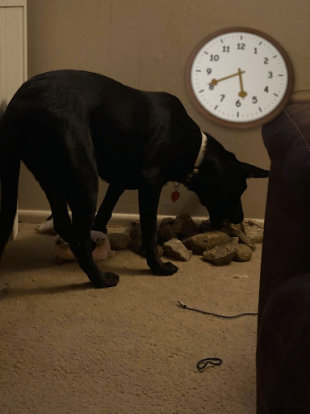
5:41
